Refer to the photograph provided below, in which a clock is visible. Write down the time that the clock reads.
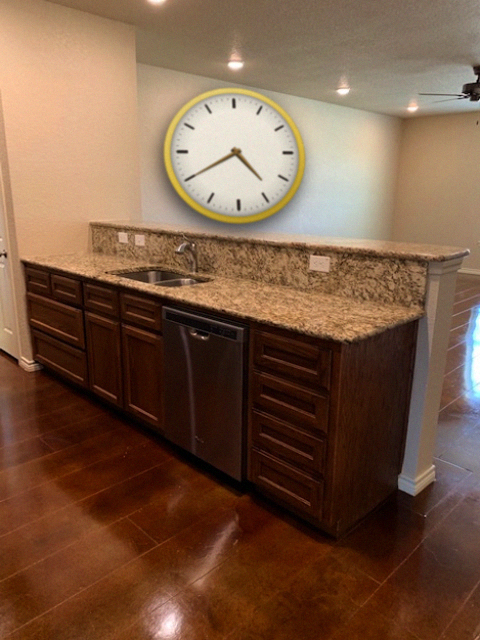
4:40
